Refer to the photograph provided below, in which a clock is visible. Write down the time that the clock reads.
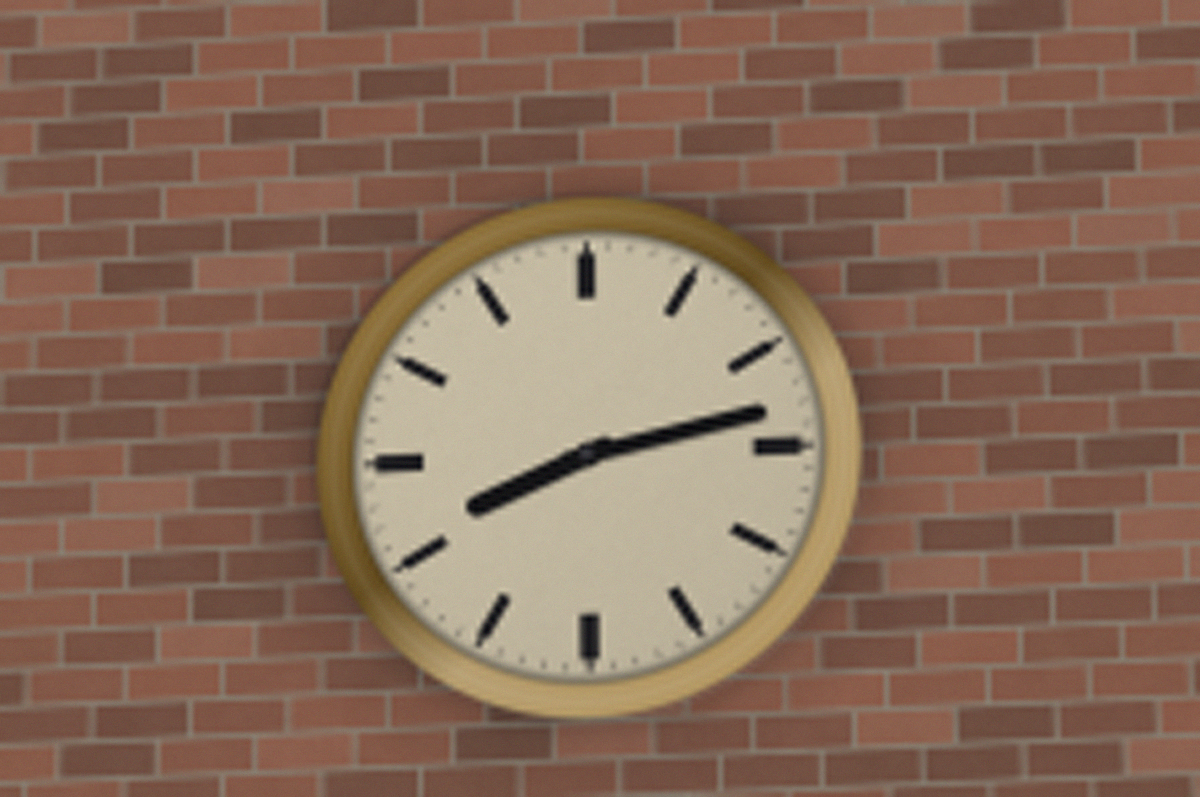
8:13
